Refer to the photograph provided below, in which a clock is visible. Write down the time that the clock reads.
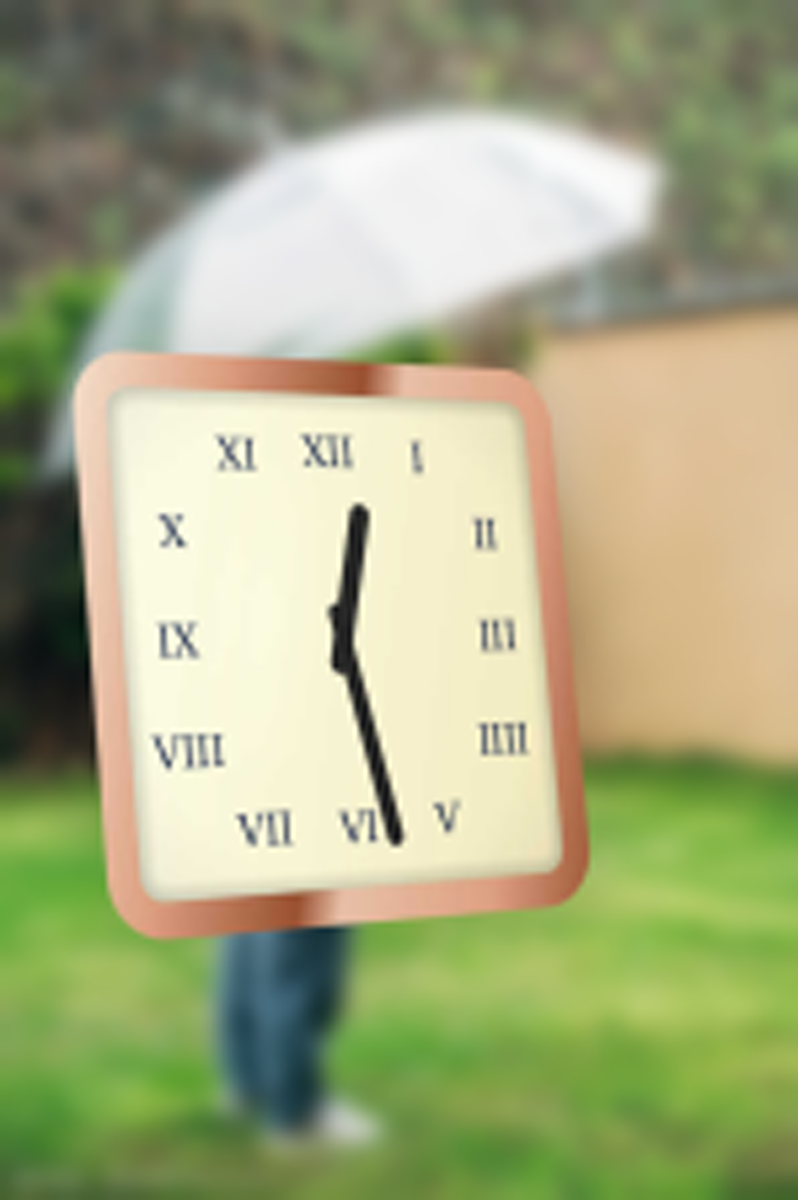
12:28
